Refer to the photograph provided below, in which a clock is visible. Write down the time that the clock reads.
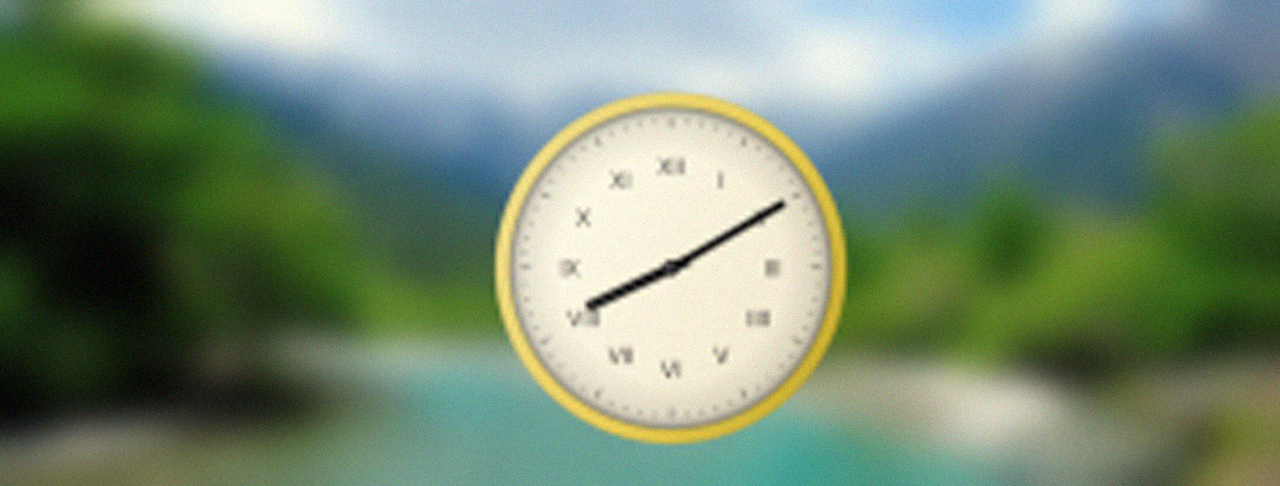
8:10
